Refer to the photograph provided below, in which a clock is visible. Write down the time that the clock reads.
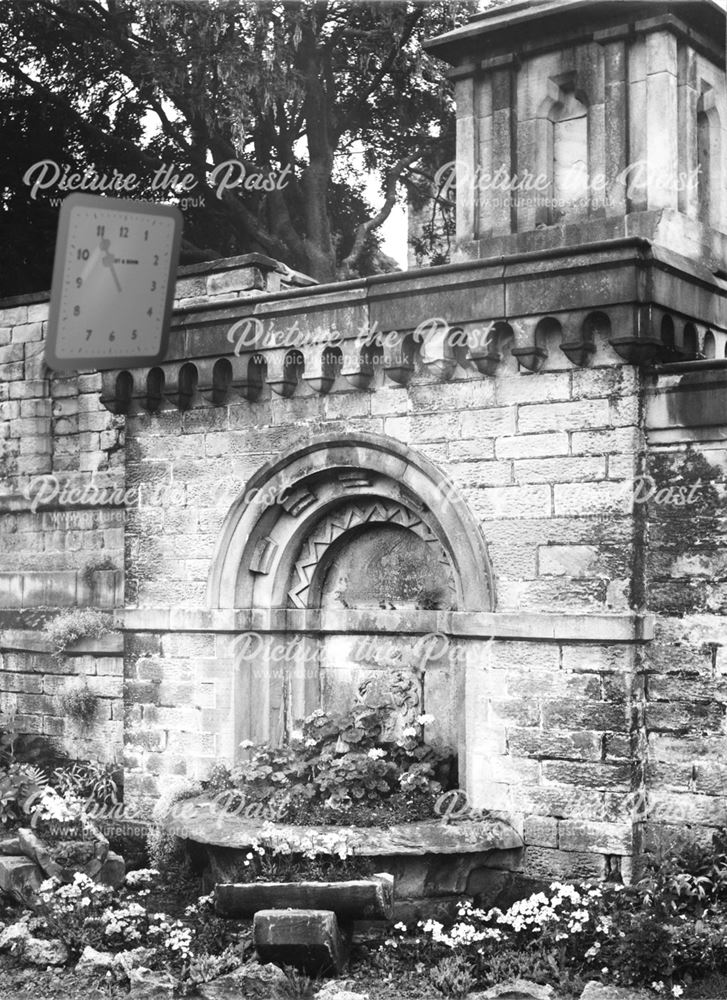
10:55
